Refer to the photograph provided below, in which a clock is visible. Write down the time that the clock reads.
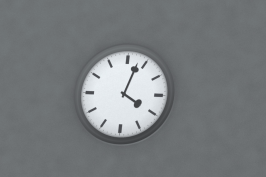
4:03
